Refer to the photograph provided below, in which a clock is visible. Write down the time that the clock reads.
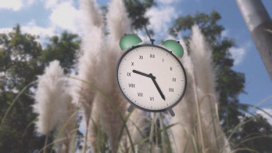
9:25
